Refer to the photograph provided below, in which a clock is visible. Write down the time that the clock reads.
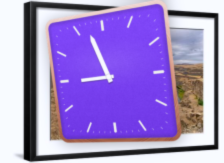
8:57
